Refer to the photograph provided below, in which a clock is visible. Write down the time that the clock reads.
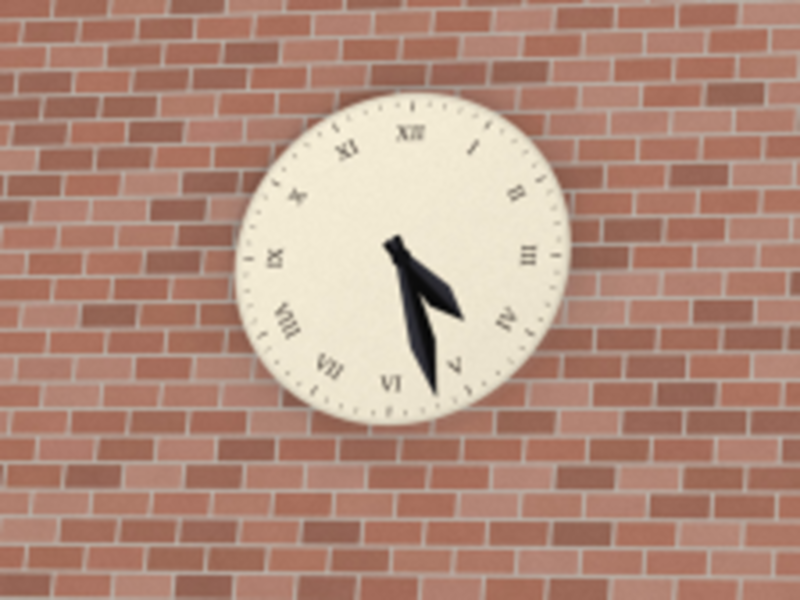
4:27
